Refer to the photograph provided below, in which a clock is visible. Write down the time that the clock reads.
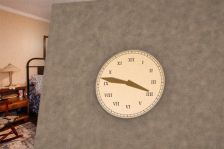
3:47
